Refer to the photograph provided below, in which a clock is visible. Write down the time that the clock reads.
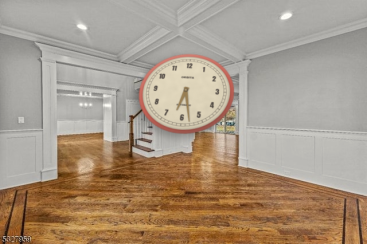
6:28
